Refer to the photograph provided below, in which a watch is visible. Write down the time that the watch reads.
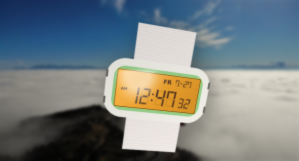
12:47:32
